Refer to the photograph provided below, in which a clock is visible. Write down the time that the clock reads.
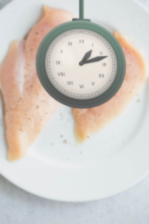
1:12
